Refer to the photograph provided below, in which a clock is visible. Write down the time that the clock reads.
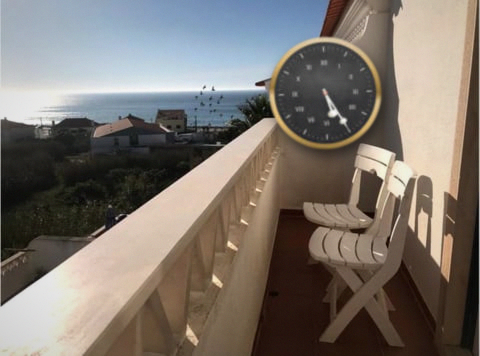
5:25
